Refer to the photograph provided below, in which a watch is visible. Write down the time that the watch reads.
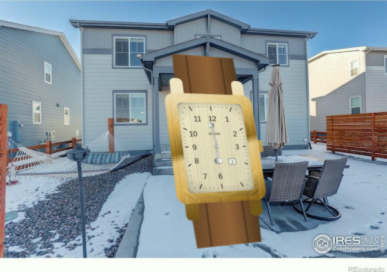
5:59
